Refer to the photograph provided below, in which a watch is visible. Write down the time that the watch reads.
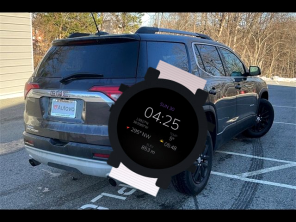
4:25
